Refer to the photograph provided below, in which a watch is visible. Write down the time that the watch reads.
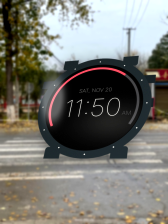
11:50
